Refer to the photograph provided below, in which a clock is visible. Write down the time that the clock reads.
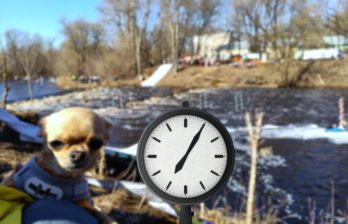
7:05
